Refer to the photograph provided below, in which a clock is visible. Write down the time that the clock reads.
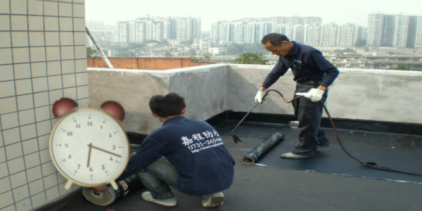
6:18
